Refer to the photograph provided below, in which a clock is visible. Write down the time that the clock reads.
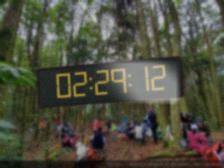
2:29:12
